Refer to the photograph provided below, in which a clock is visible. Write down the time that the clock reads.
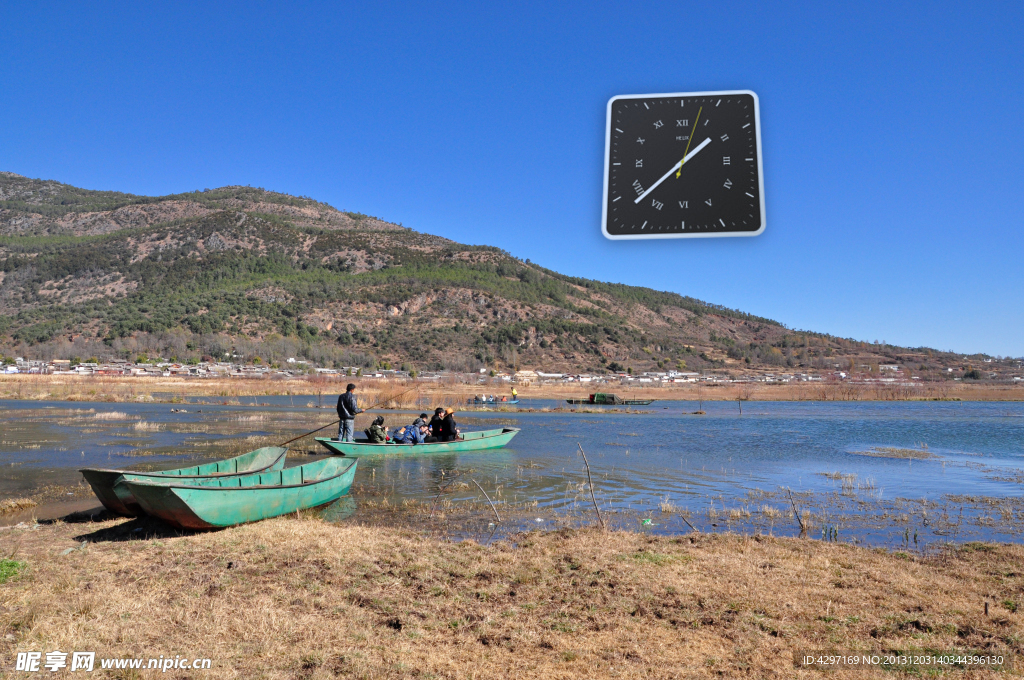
1:38:03
